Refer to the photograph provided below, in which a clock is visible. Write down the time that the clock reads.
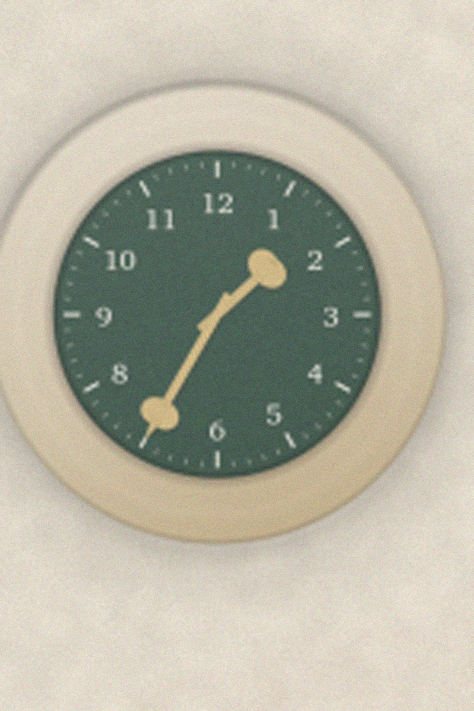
1:35
